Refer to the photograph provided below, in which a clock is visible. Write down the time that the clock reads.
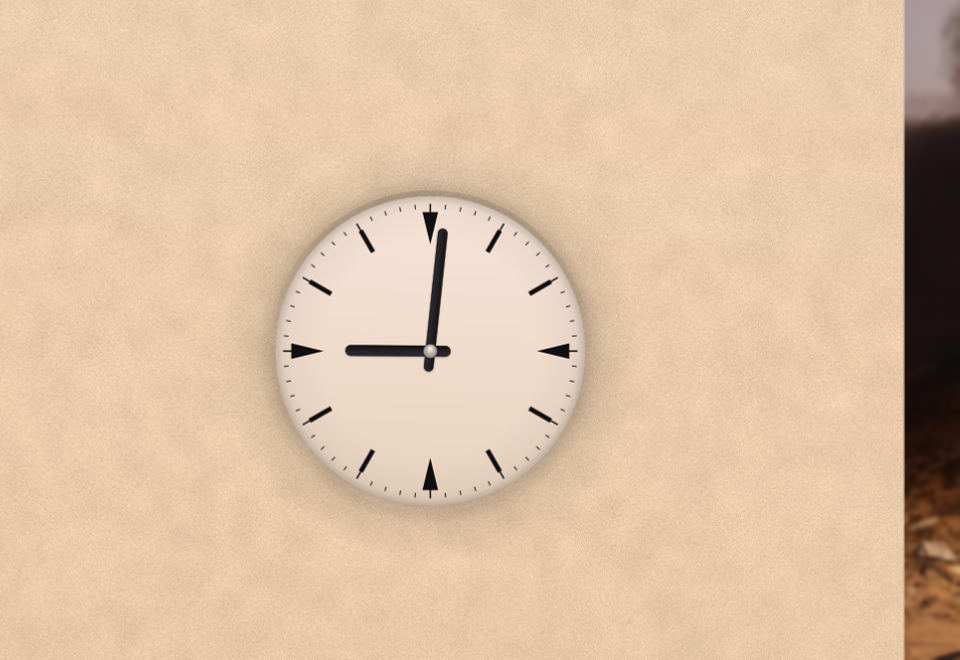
9:01
